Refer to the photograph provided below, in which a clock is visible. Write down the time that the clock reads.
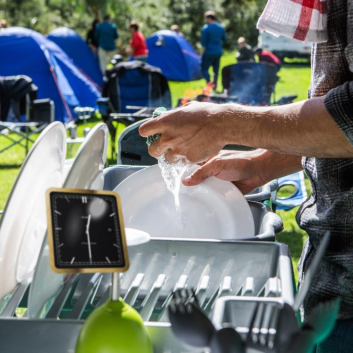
12:30
